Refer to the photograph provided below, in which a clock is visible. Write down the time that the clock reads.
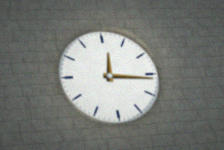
12:16
